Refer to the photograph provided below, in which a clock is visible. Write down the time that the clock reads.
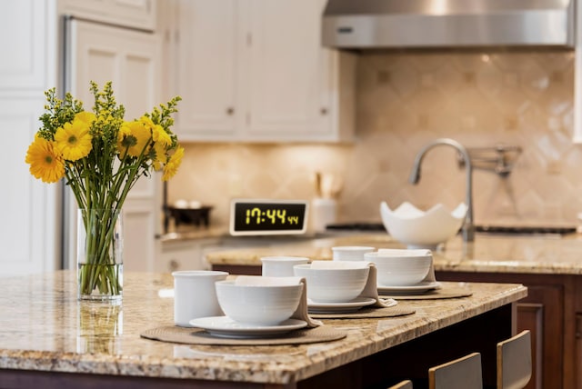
17:44:44
